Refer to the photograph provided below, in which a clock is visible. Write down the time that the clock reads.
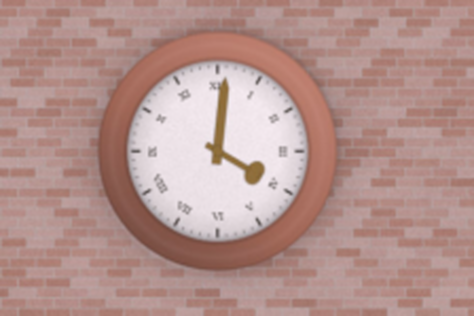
4:01
